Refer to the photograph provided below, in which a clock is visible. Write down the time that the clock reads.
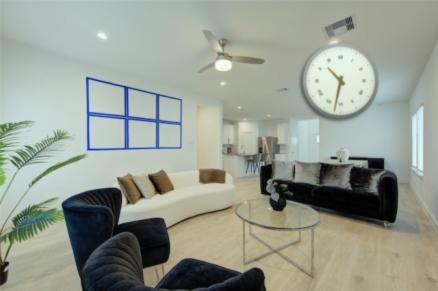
10:32
